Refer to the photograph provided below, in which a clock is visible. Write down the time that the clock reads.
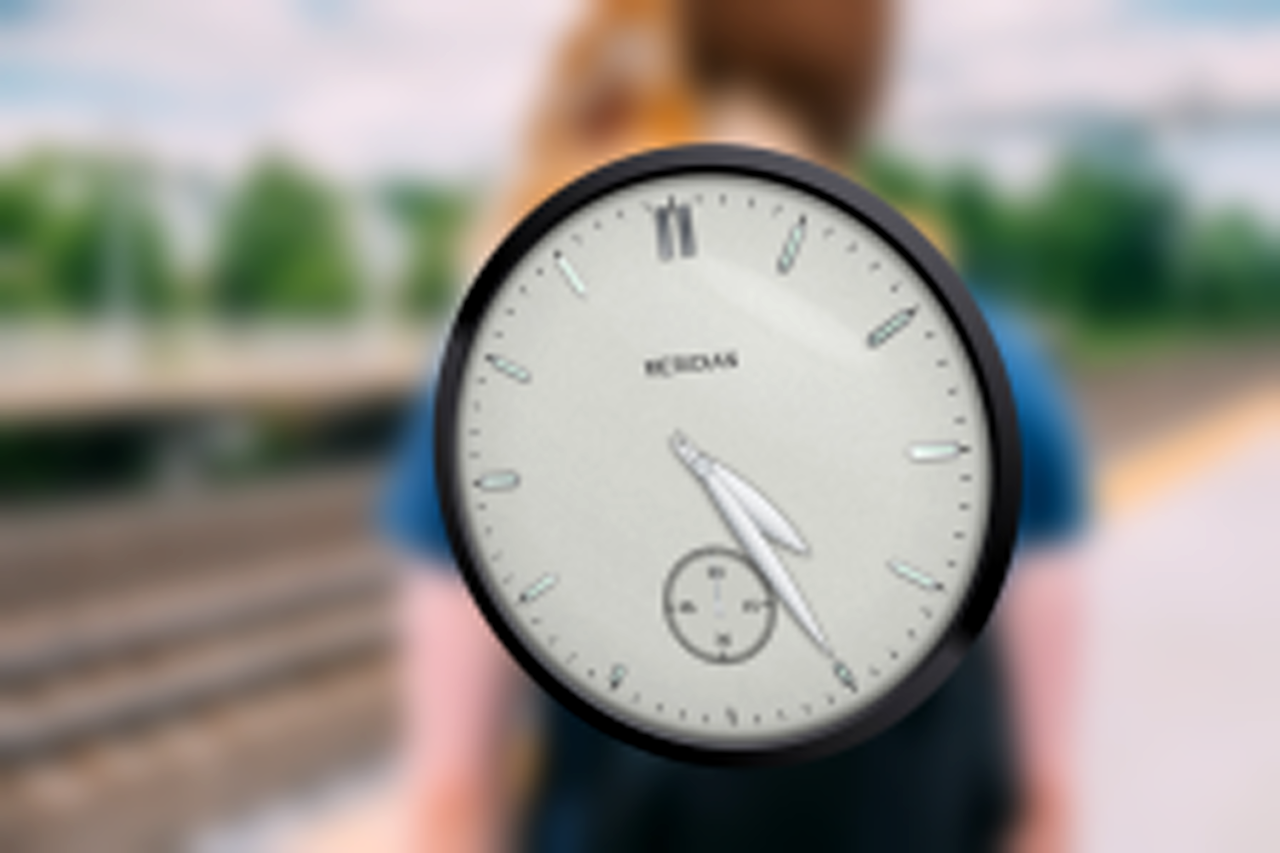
4:25
